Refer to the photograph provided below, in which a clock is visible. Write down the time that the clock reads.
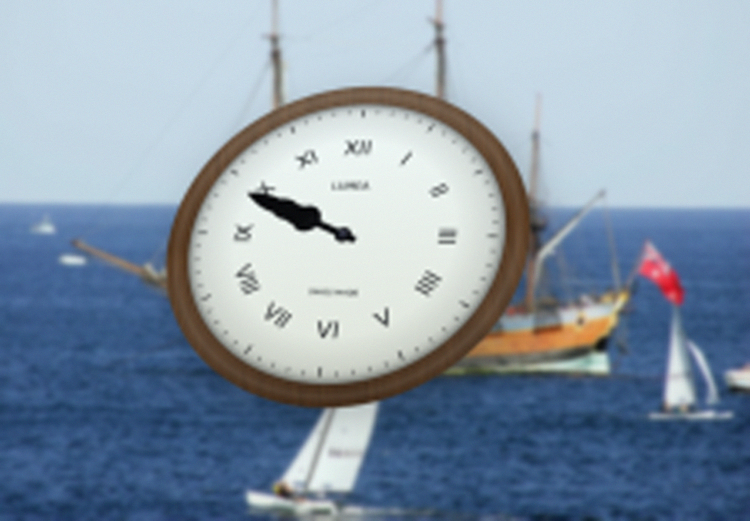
9:49
